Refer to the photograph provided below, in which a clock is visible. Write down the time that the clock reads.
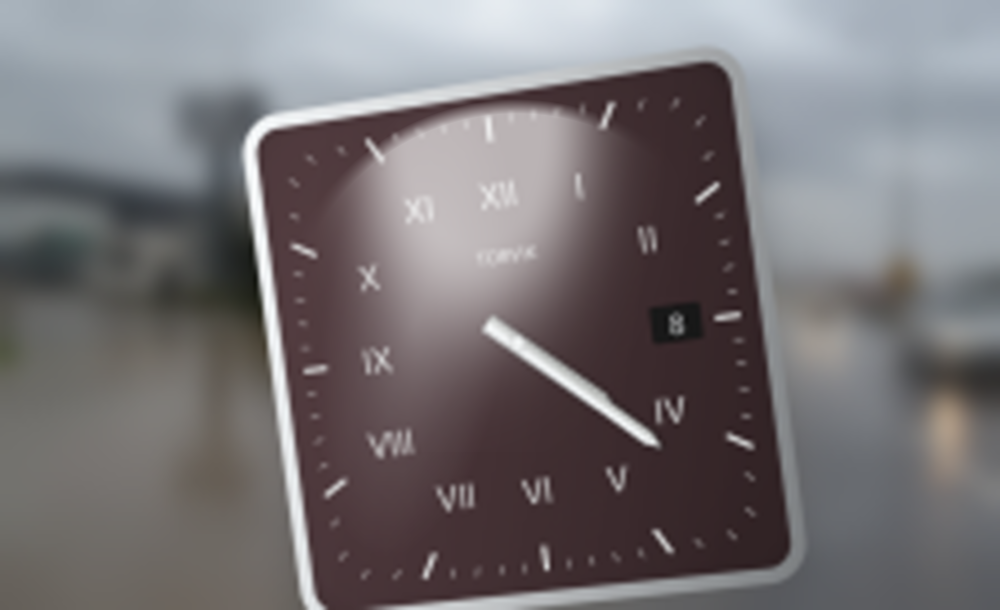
4:22
